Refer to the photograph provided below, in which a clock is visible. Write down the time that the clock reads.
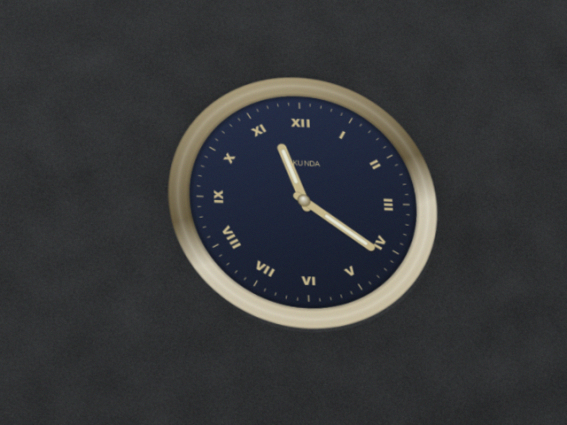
11:21
